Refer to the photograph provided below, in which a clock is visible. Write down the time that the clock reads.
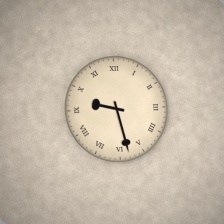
9:28
